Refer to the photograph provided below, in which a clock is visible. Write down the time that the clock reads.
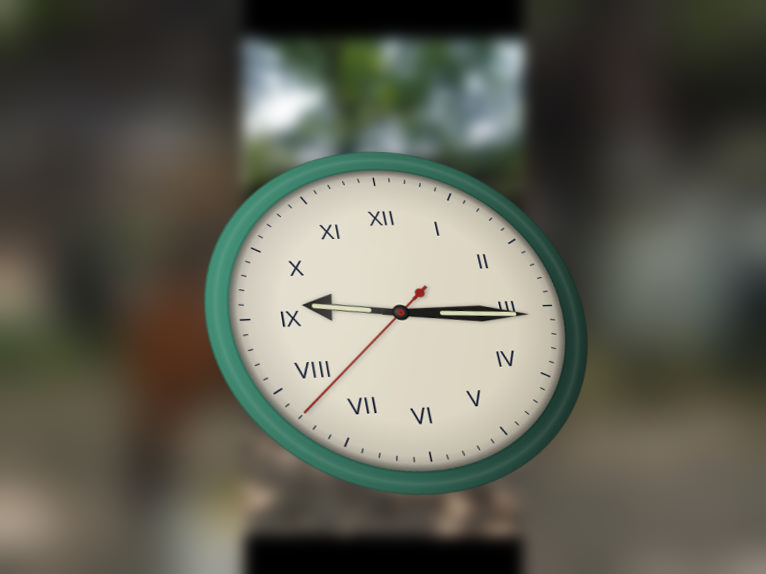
9:15:38
